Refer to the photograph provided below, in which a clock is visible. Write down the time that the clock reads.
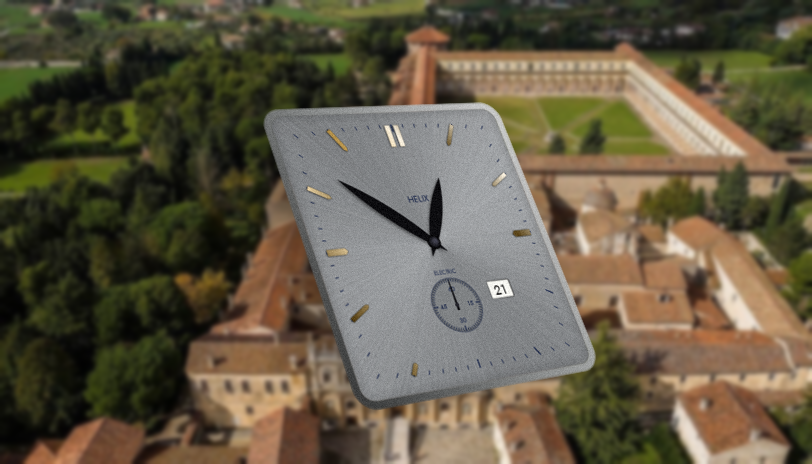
12:52
